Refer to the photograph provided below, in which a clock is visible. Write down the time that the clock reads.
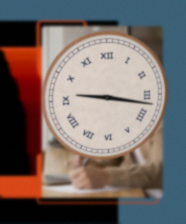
9:17
